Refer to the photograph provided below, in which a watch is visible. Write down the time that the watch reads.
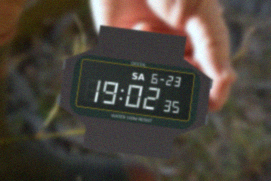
19:02:35
